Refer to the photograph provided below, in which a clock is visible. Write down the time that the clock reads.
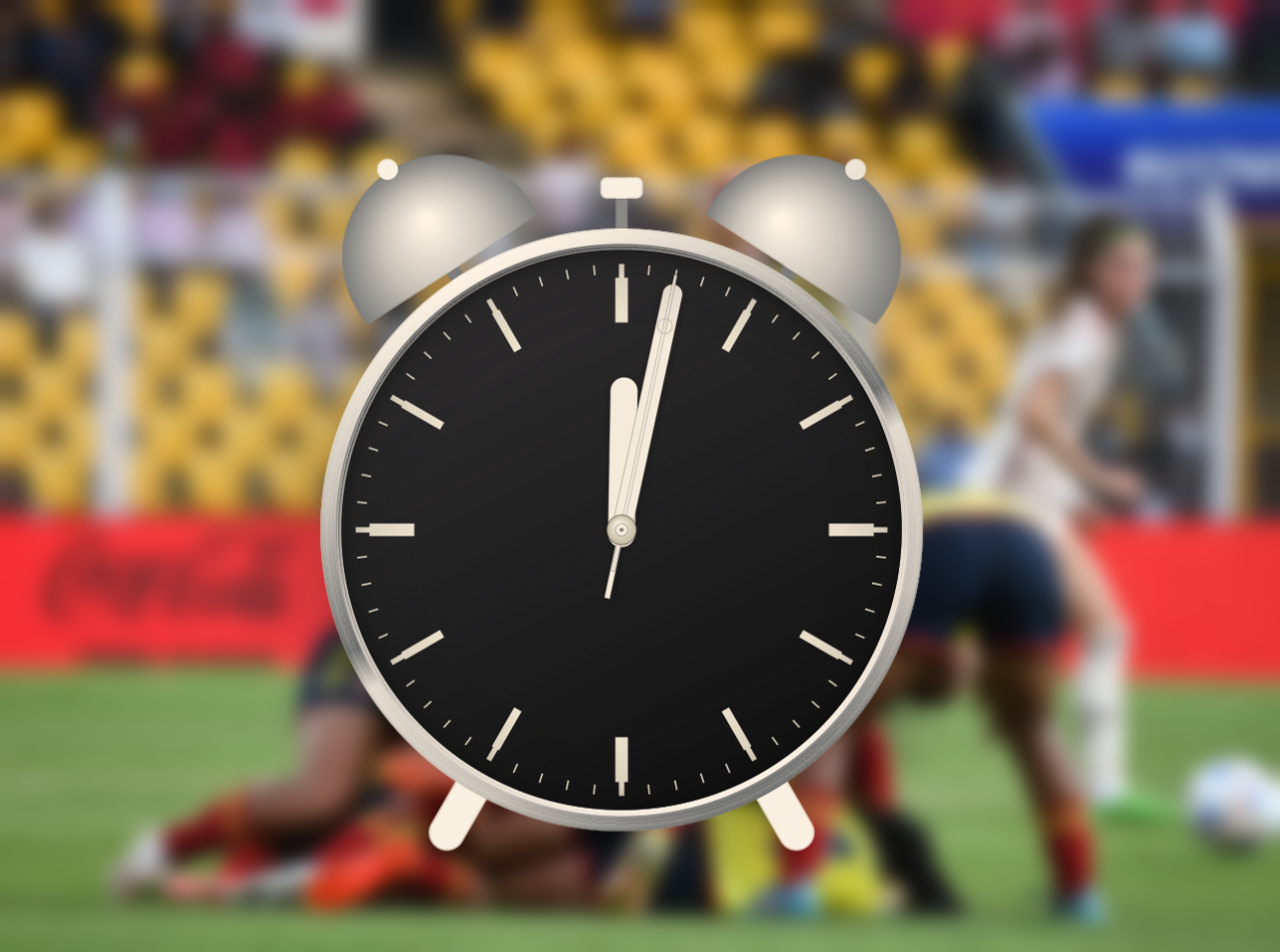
12:02:02
